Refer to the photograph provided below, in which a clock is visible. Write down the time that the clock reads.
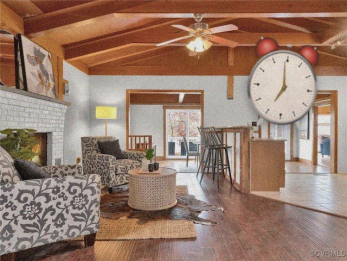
6:59
